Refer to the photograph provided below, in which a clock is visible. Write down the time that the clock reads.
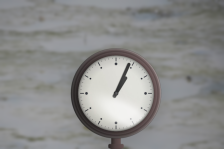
1:04
